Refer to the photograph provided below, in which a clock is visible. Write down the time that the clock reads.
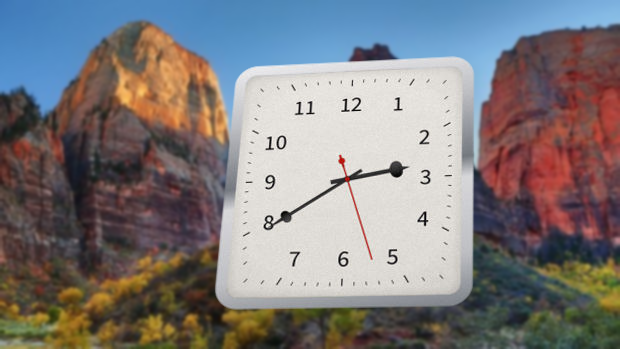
2:39:27
